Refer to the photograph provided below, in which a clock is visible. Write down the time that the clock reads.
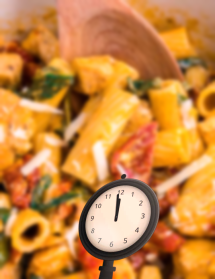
11:59
